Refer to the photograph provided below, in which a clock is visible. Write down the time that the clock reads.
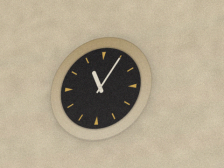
11:05
